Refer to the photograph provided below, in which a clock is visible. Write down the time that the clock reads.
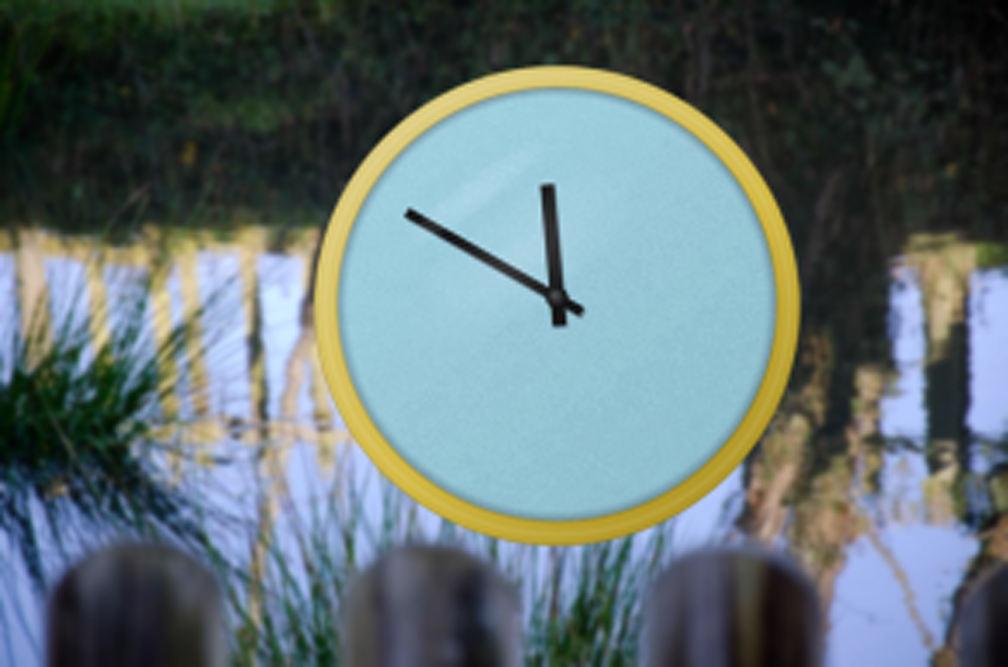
11:50
